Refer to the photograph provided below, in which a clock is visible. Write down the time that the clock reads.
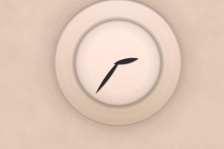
2:36
